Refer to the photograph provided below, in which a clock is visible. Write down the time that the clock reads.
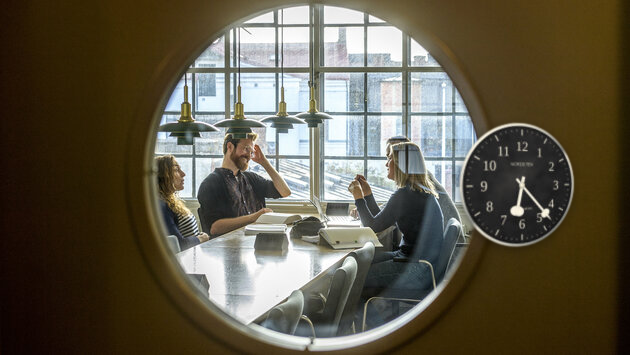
6:23
